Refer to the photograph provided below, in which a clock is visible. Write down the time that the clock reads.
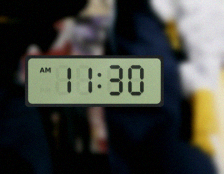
11:30
